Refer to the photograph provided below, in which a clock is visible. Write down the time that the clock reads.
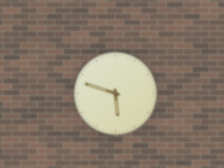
5:48
